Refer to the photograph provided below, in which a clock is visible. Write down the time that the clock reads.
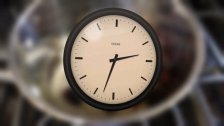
2:33
